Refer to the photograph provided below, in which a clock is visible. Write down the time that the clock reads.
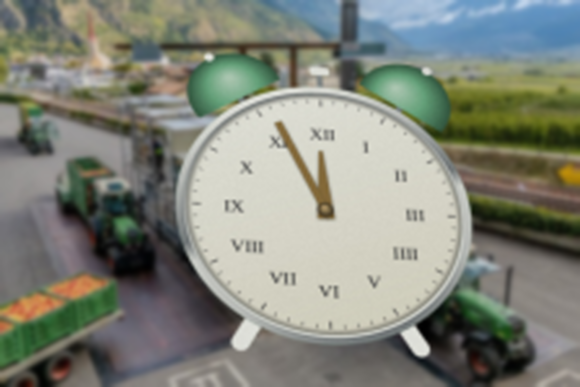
11:56
